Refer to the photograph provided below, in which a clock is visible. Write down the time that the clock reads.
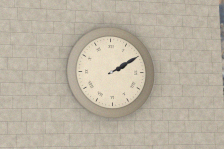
2:10
